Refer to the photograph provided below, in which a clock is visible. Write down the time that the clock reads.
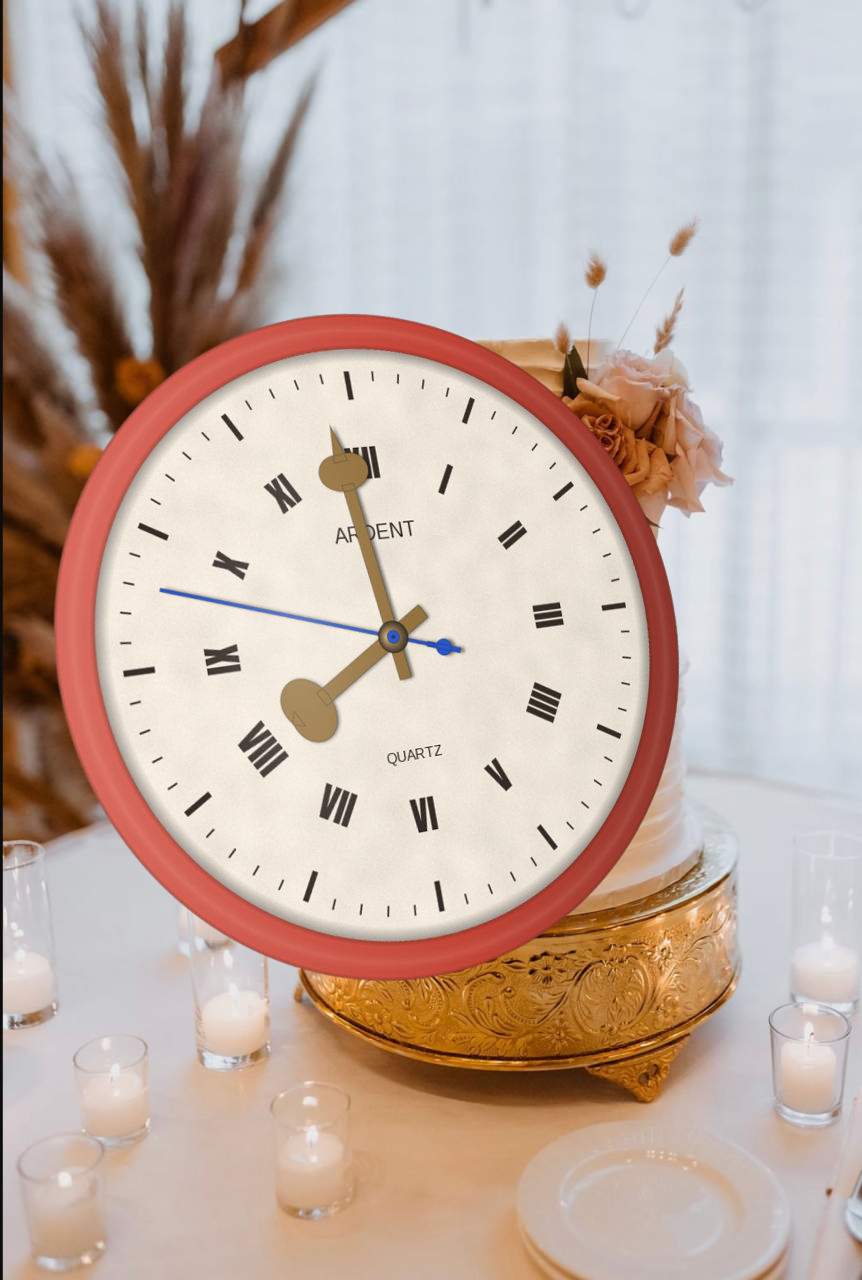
7:58:48
